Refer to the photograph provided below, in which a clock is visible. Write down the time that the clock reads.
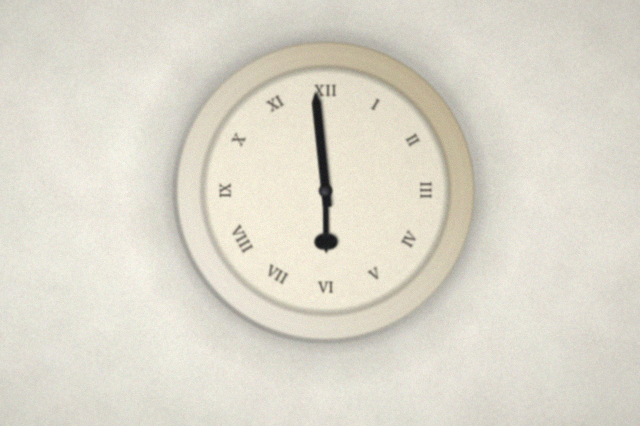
5:59
